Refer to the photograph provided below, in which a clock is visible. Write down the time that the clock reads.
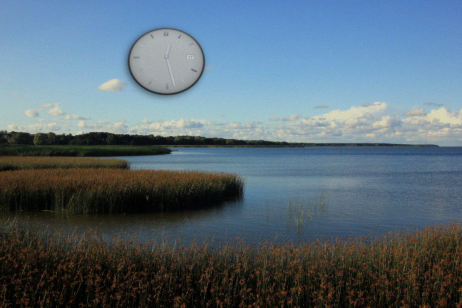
12:28
